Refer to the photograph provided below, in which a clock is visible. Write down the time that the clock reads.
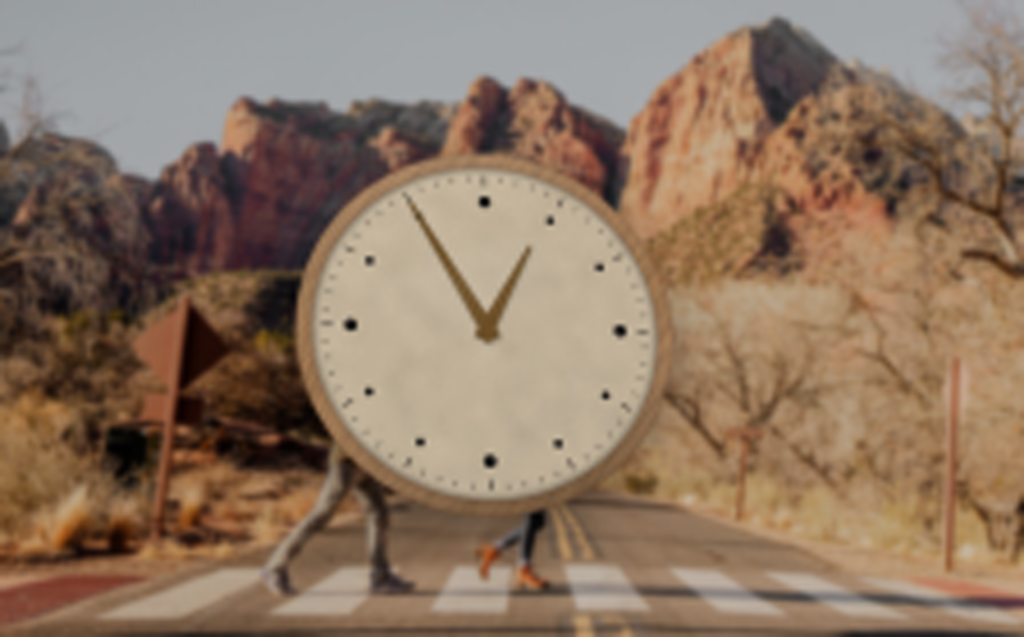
12:55
